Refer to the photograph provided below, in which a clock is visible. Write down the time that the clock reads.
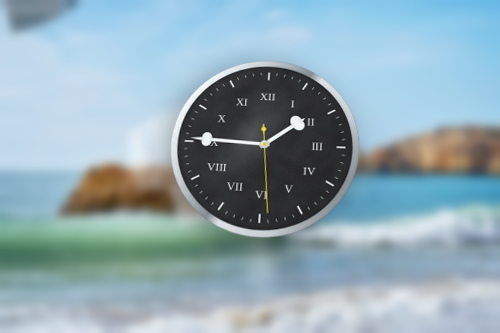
1:45:29
